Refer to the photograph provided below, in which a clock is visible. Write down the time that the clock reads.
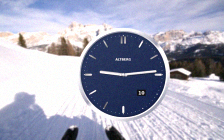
9:14
